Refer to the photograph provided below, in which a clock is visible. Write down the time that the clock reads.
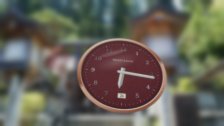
6:16
